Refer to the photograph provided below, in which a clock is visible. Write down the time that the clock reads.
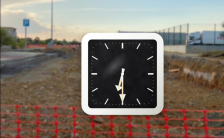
6:30
